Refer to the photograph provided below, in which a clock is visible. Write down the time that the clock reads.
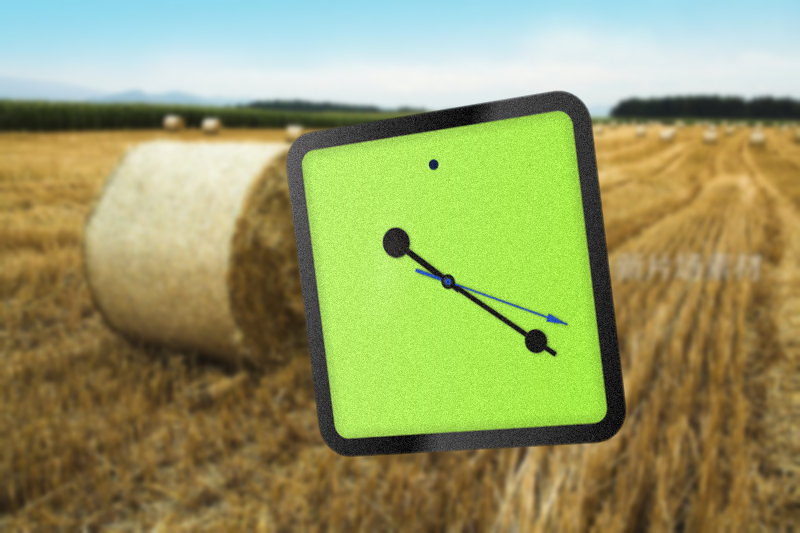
10:21:19
